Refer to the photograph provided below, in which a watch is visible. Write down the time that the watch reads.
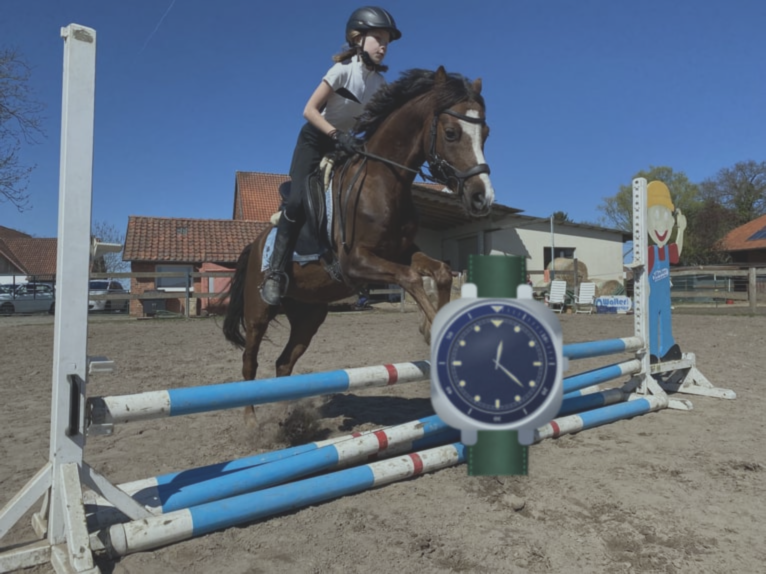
12:22
